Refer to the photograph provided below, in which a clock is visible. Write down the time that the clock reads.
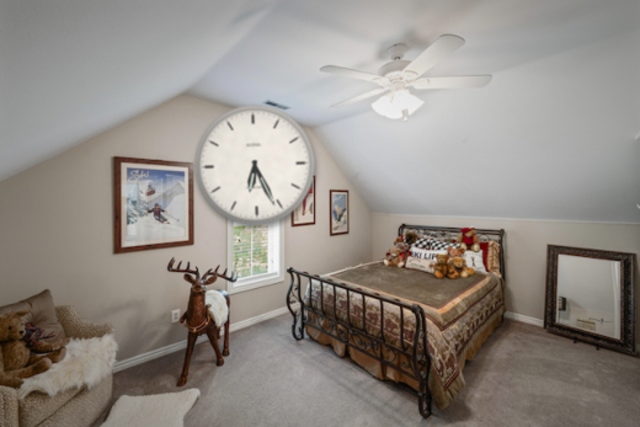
6:26
